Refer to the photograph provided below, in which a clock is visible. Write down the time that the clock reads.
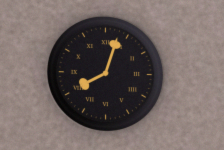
8:03
